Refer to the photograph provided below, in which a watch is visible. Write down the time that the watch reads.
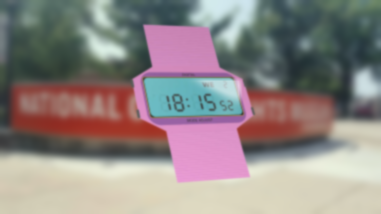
18:15:52
